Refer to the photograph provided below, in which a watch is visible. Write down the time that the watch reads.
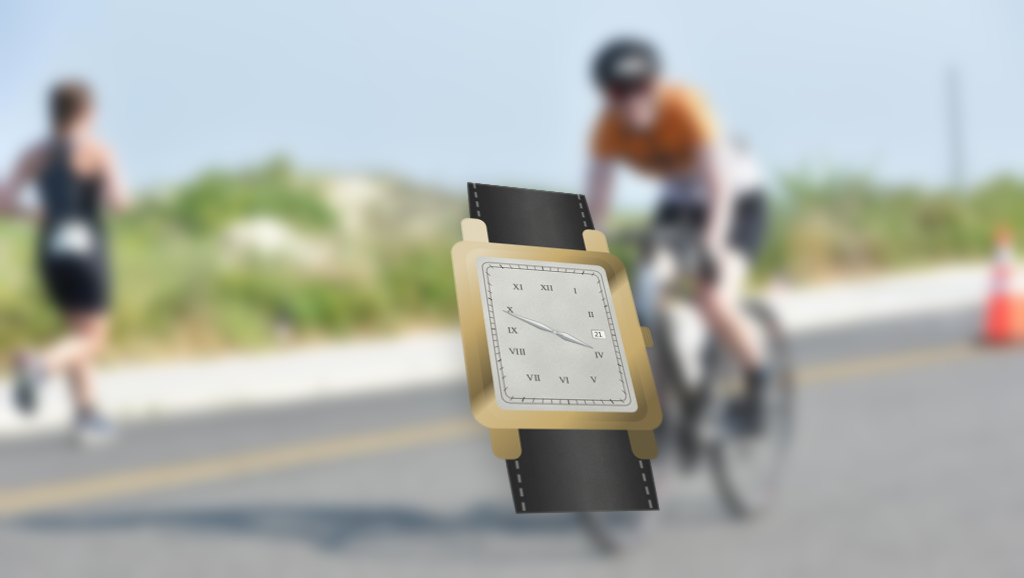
3:49
